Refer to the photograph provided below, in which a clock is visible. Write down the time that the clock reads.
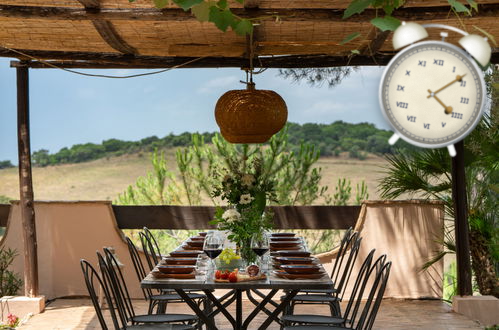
4:08
